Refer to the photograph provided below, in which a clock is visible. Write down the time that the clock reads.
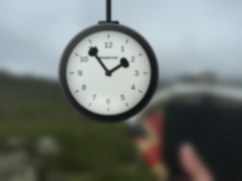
1:54
